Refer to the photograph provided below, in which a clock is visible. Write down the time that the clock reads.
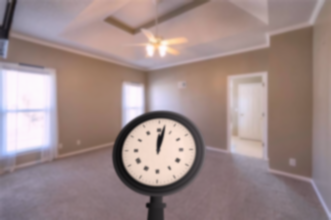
12:02
